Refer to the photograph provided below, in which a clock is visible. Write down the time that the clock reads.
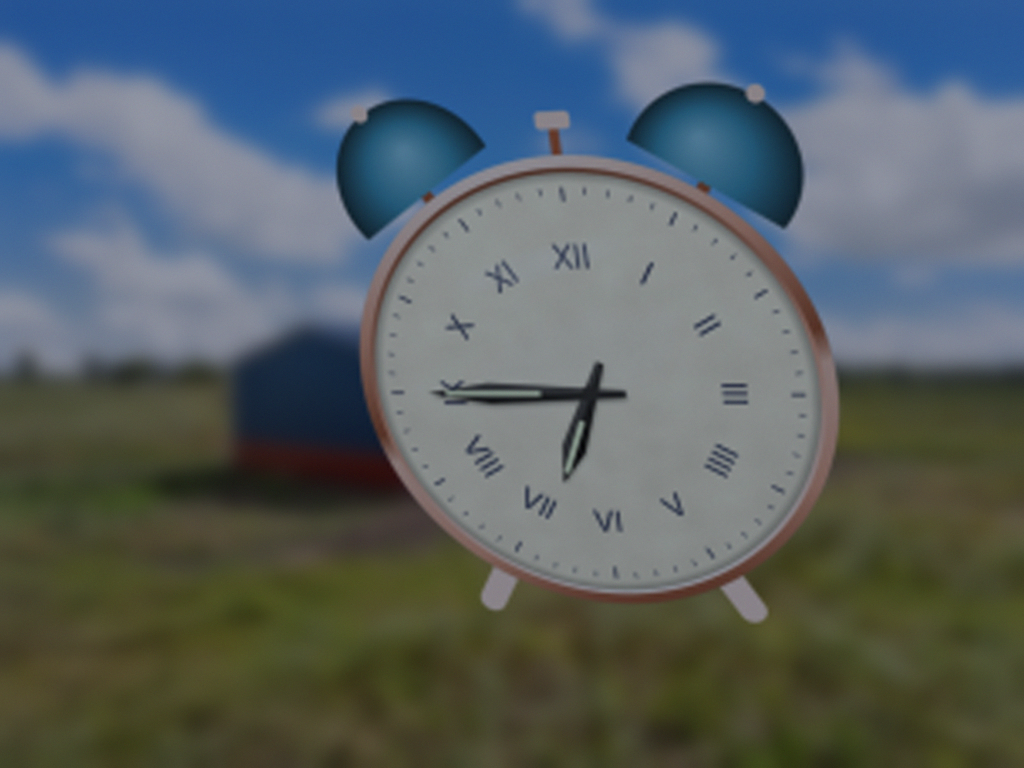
6:45
